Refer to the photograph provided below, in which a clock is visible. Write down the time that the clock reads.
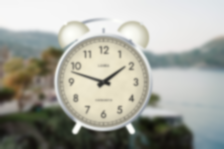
1:48
